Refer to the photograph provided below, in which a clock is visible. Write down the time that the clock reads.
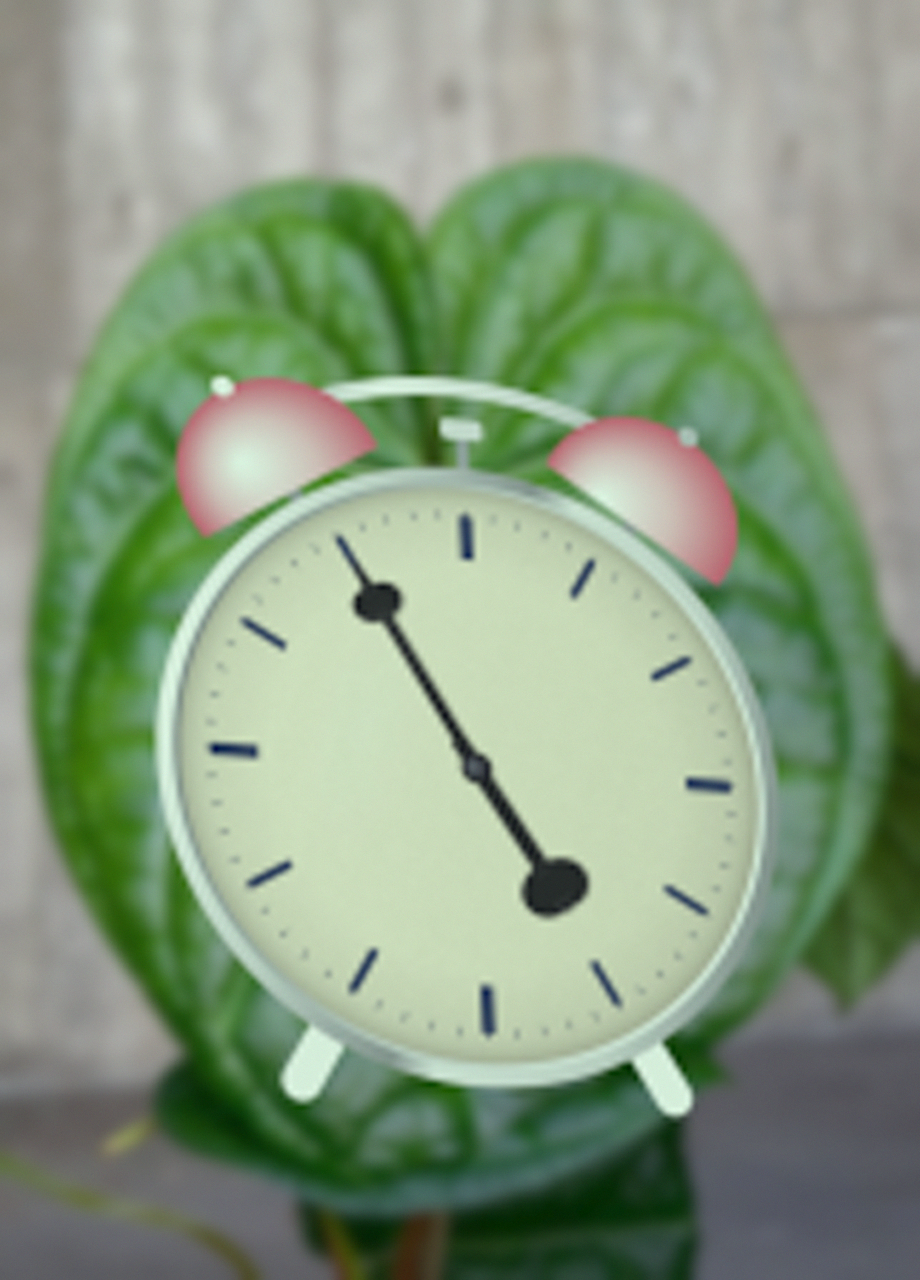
4:55
